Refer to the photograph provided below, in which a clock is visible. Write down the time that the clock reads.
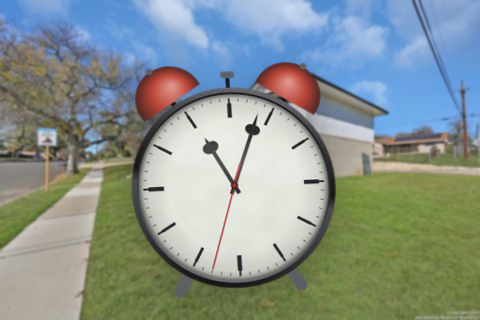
11:03:33
